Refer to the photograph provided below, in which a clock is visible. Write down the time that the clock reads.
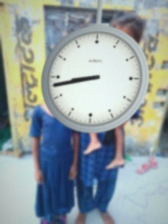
8:43
